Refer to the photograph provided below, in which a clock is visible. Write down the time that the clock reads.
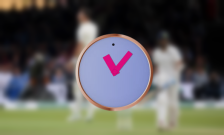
11:07
